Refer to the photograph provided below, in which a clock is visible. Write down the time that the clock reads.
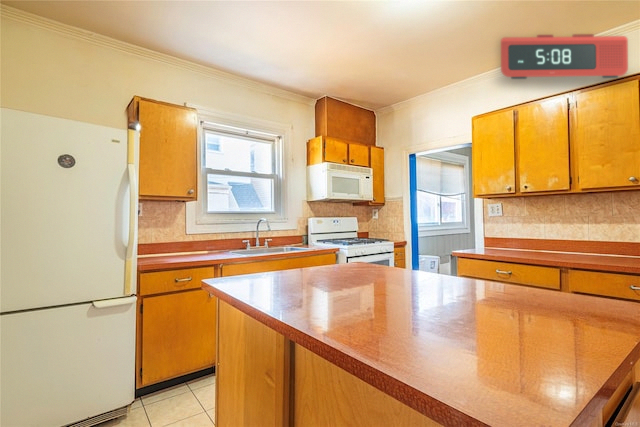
5:08
